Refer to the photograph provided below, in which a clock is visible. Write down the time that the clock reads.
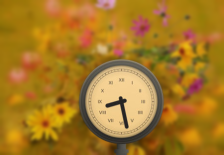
8:28
